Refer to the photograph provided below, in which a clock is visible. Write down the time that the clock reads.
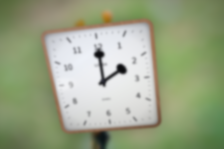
2:00
